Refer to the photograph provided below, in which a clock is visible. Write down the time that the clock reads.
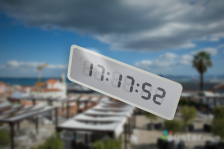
17:17:52
